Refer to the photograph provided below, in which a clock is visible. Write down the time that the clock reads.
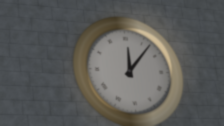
12:07
